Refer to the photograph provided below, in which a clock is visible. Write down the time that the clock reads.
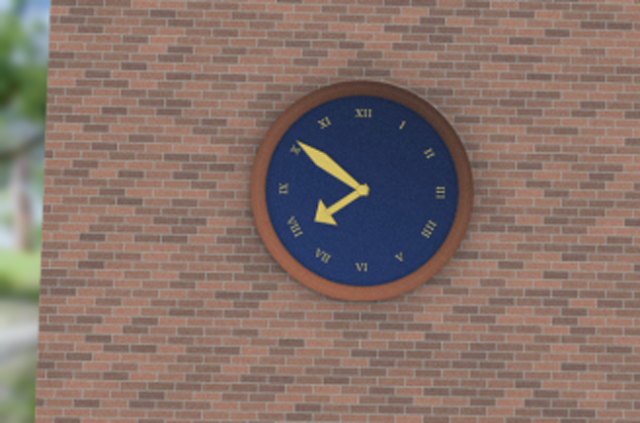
7:51
